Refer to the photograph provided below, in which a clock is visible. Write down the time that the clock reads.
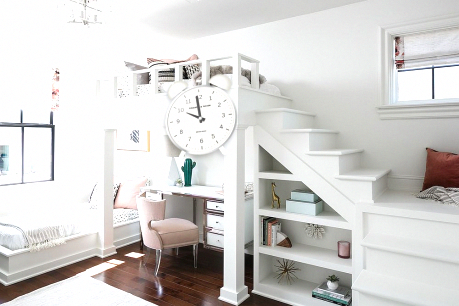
9:59
